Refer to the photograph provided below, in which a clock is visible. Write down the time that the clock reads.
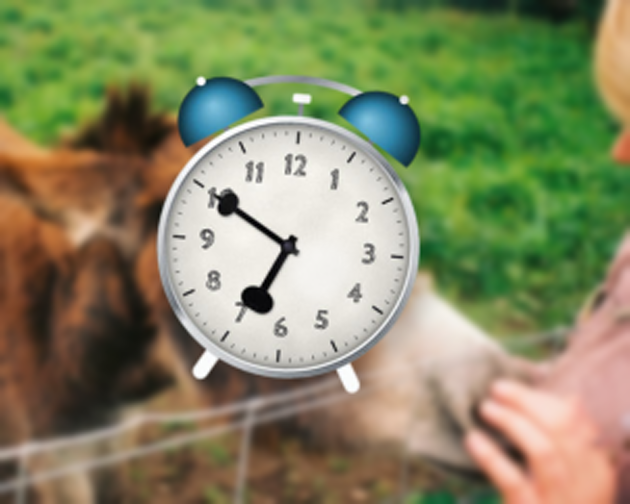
6:50
